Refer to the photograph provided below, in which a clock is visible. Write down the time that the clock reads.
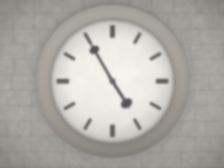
4:55
